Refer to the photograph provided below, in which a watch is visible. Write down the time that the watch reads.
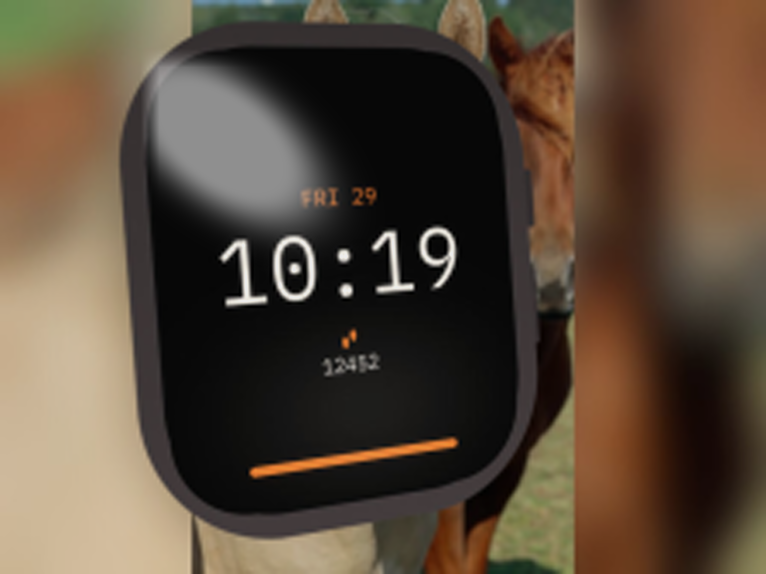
10:19
